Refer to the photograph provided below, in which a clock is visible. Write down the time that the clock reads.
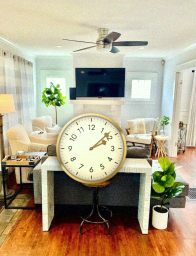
2:08
